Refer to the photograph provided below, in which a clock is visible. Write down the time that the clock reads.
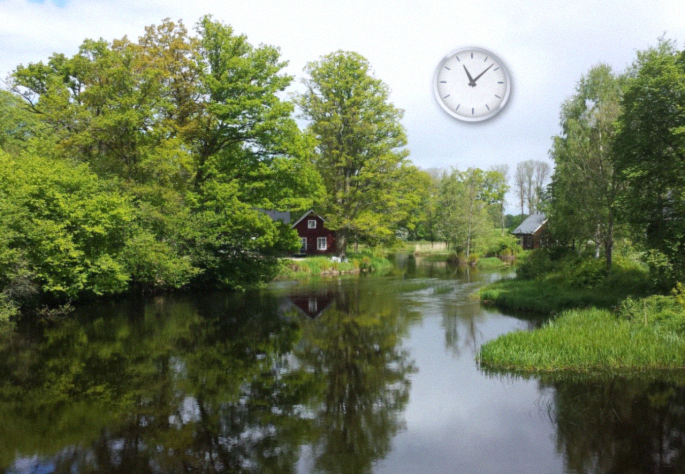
11:08
